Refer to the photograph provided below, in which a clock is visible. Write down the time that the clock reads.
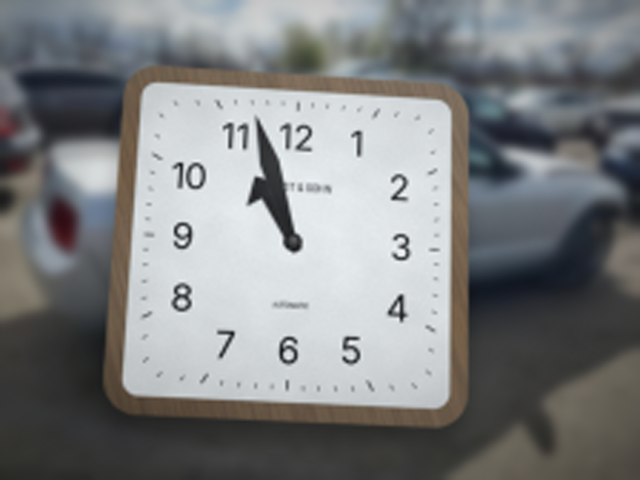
10:57
